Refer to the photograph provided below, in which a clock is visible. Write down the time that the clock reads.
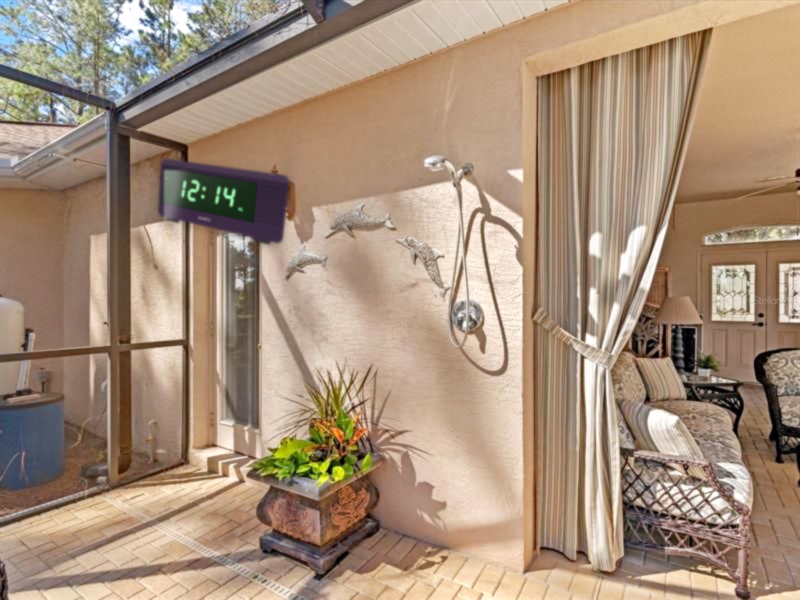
12:14
